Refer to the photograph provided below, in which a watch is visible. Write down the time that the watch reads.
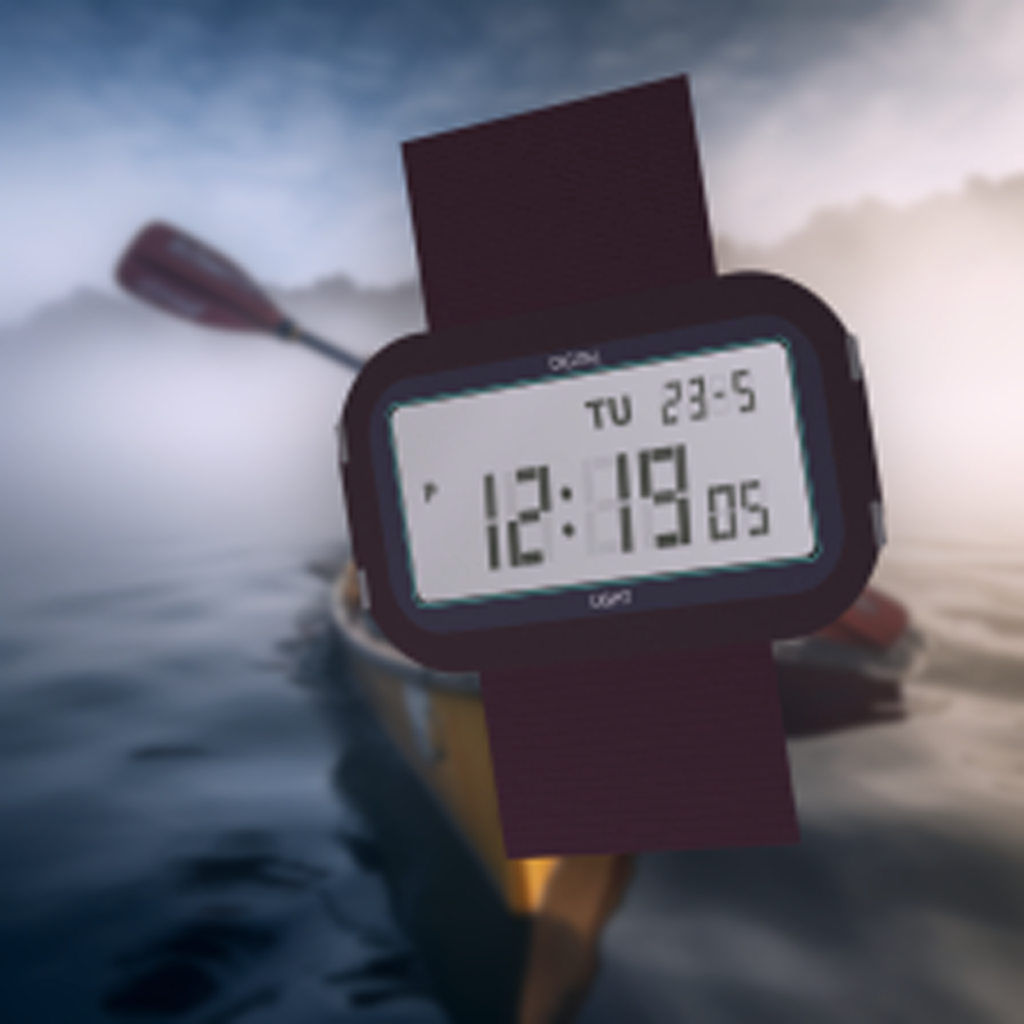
12:19:05
